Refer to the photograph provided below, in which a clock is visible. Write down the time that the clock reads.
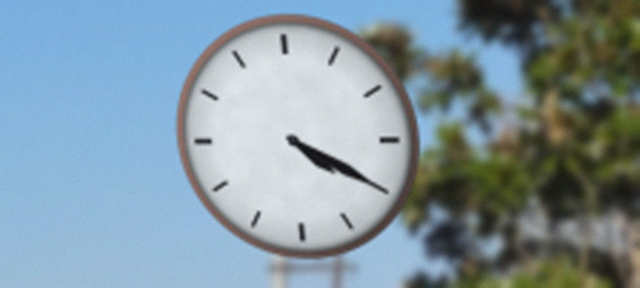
4:20
